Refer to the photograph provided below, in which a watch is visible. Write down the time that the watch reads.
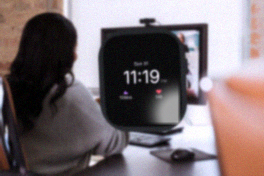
11:19
